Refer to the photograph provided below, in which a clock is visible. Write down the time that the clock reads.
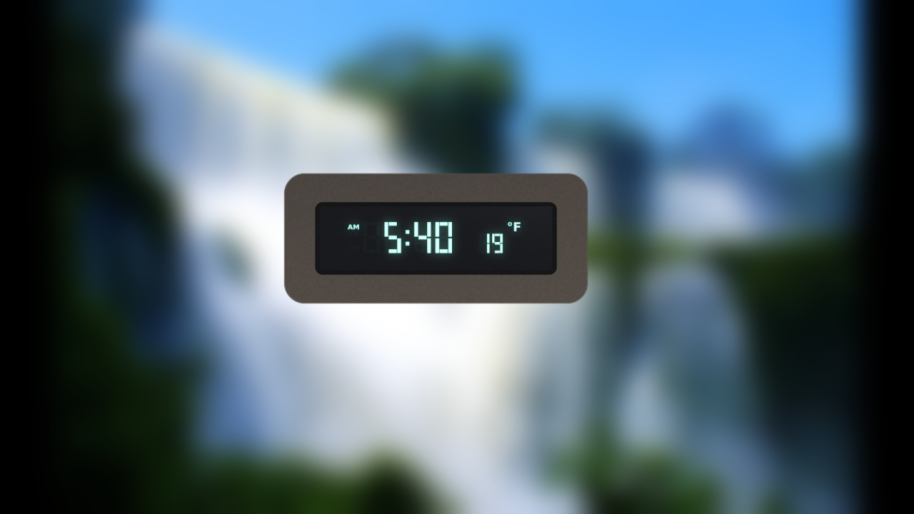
5:40
